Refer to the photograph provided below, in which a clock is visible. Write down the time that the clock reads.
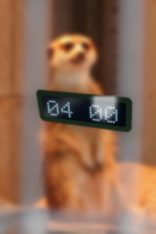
4:00
